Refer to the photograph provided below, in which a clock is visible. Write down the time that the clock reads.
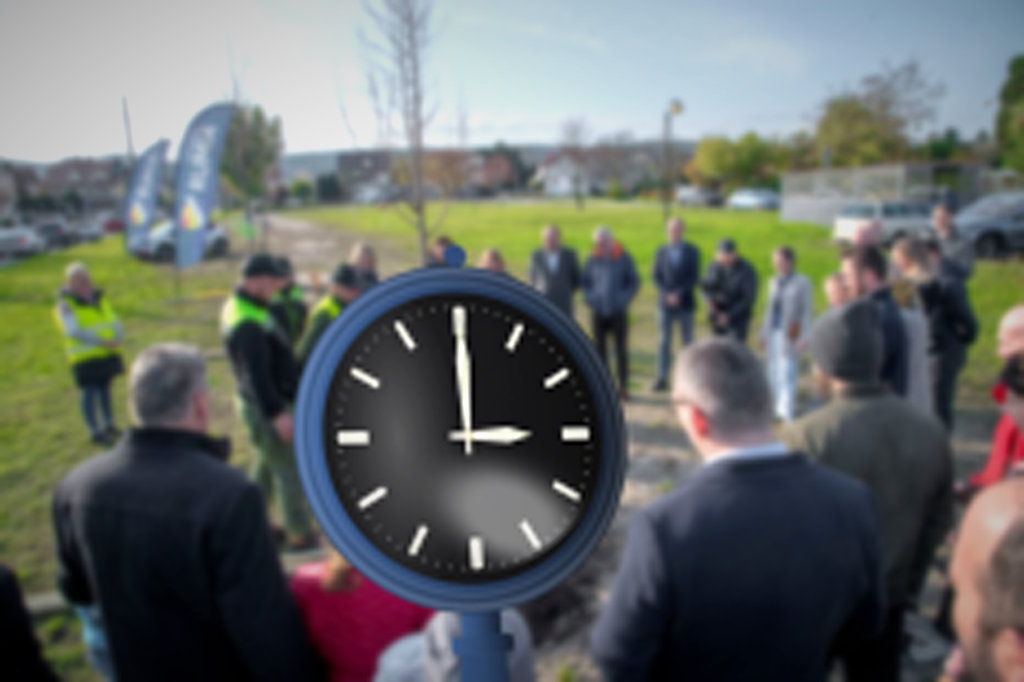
3:00
